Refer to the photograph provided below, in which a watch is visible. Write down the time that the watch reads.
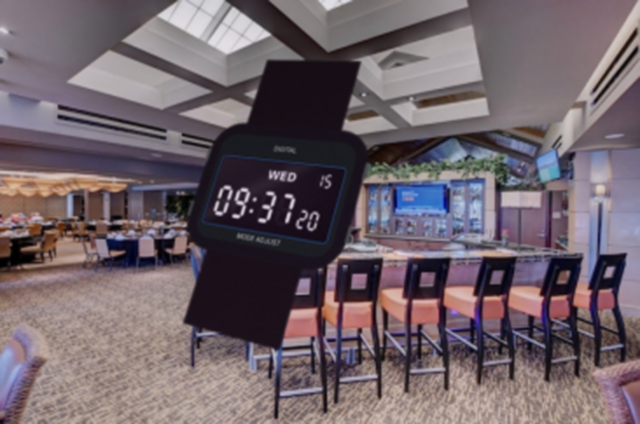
9:37:20
